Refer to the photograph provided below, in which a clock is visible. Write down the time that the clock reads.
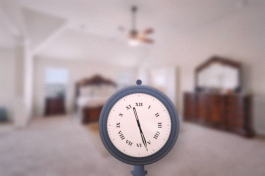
11:27
